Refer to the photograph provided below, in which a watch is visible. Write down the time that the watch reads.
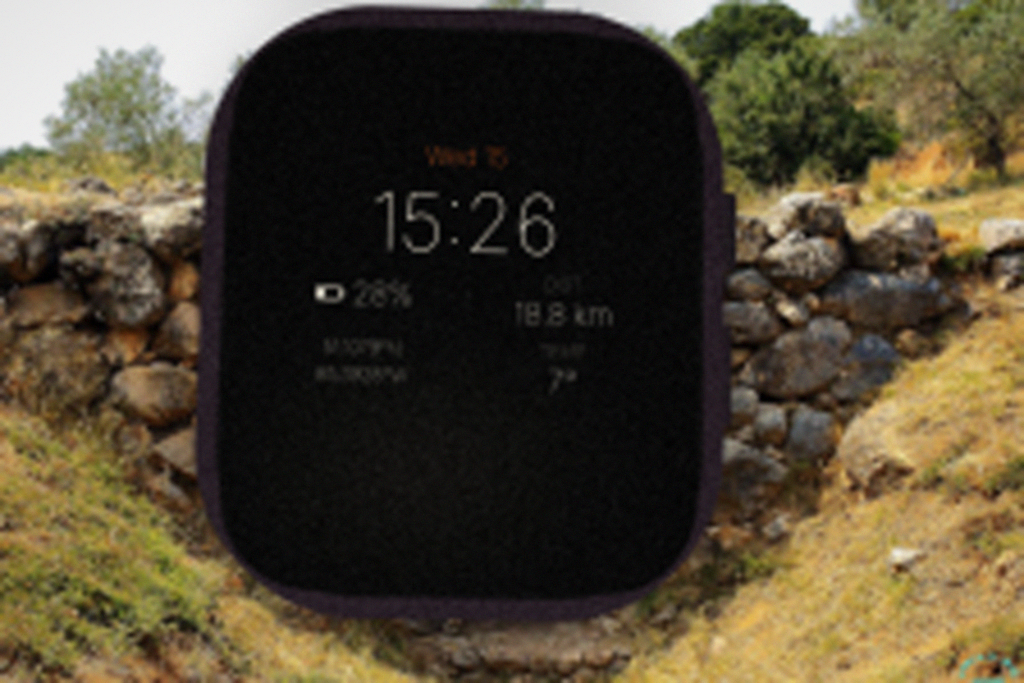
15:26
